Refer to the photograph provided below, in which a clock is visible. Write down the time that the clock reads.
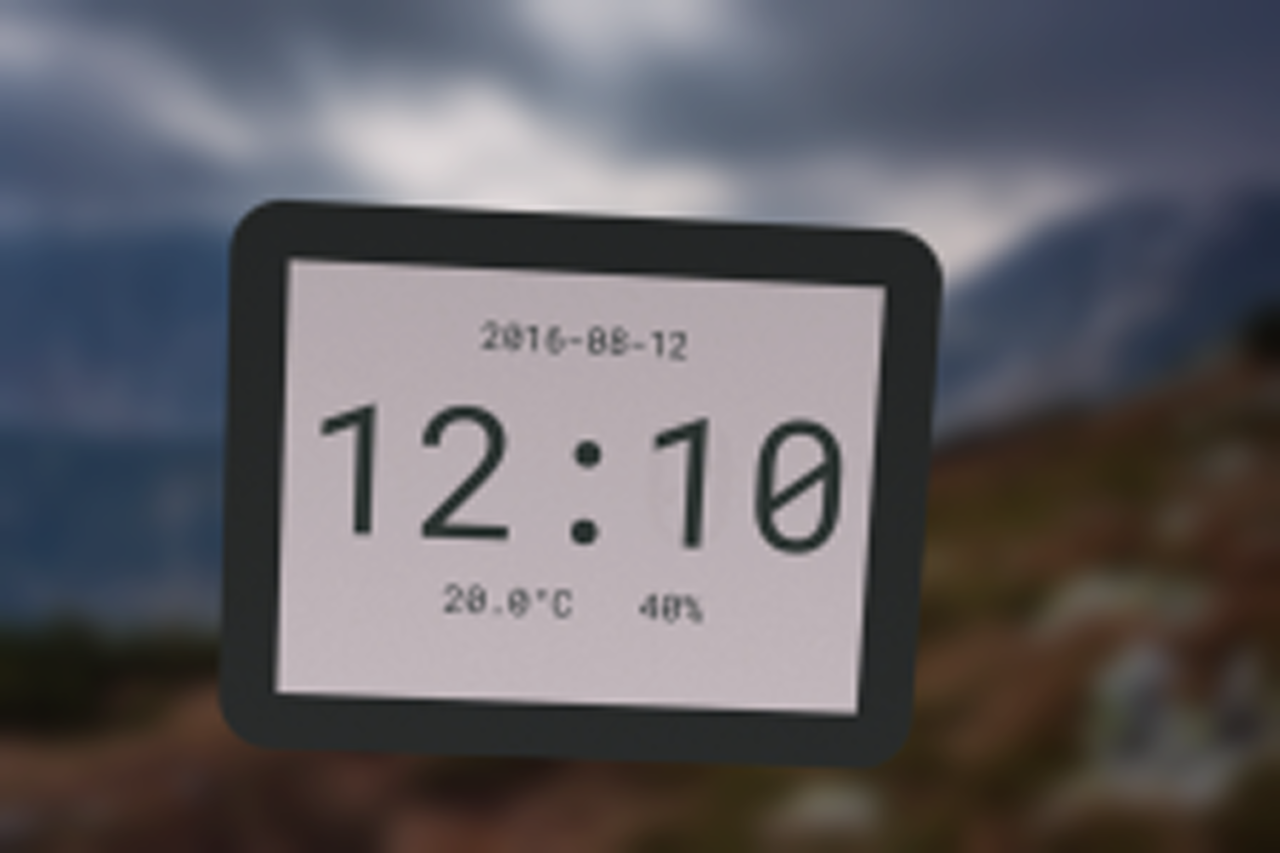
12:10
